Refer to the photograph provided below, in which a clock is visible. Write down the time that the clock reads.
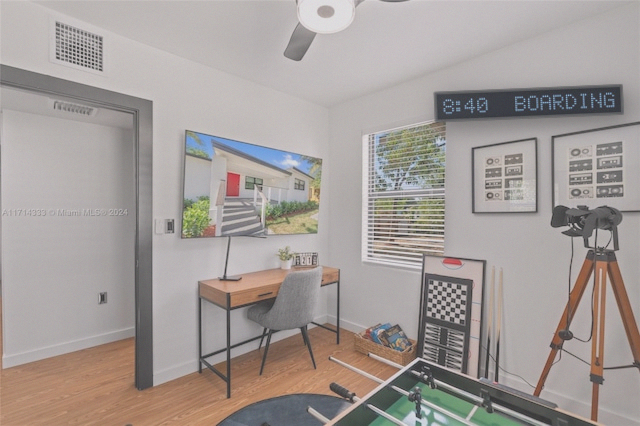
8:40
